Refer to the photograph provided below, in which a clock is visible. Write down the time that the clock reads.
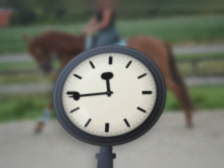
11:44
